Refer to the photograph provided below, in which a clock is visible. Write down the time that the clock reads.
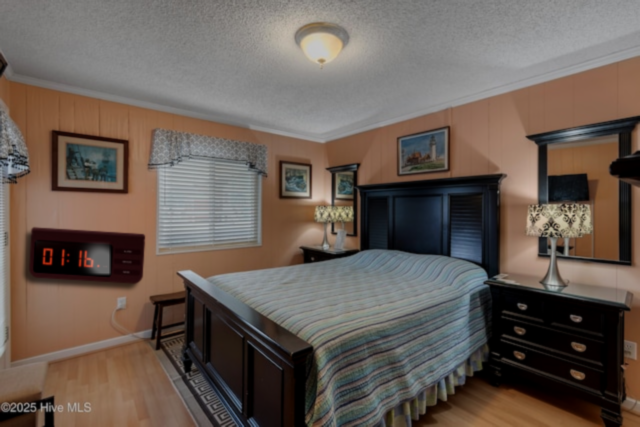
1:16
